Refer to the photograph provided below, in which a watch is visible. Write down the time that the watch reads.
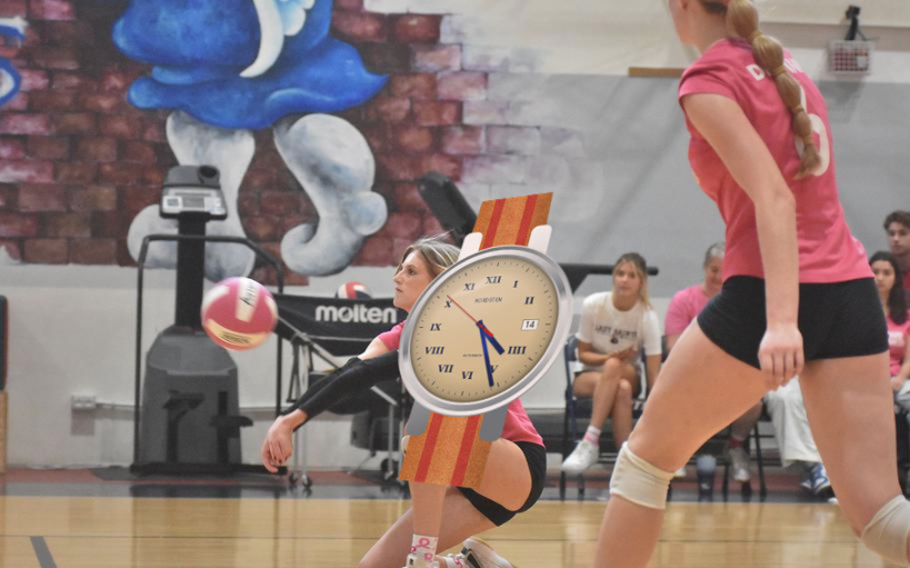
4:25:51
